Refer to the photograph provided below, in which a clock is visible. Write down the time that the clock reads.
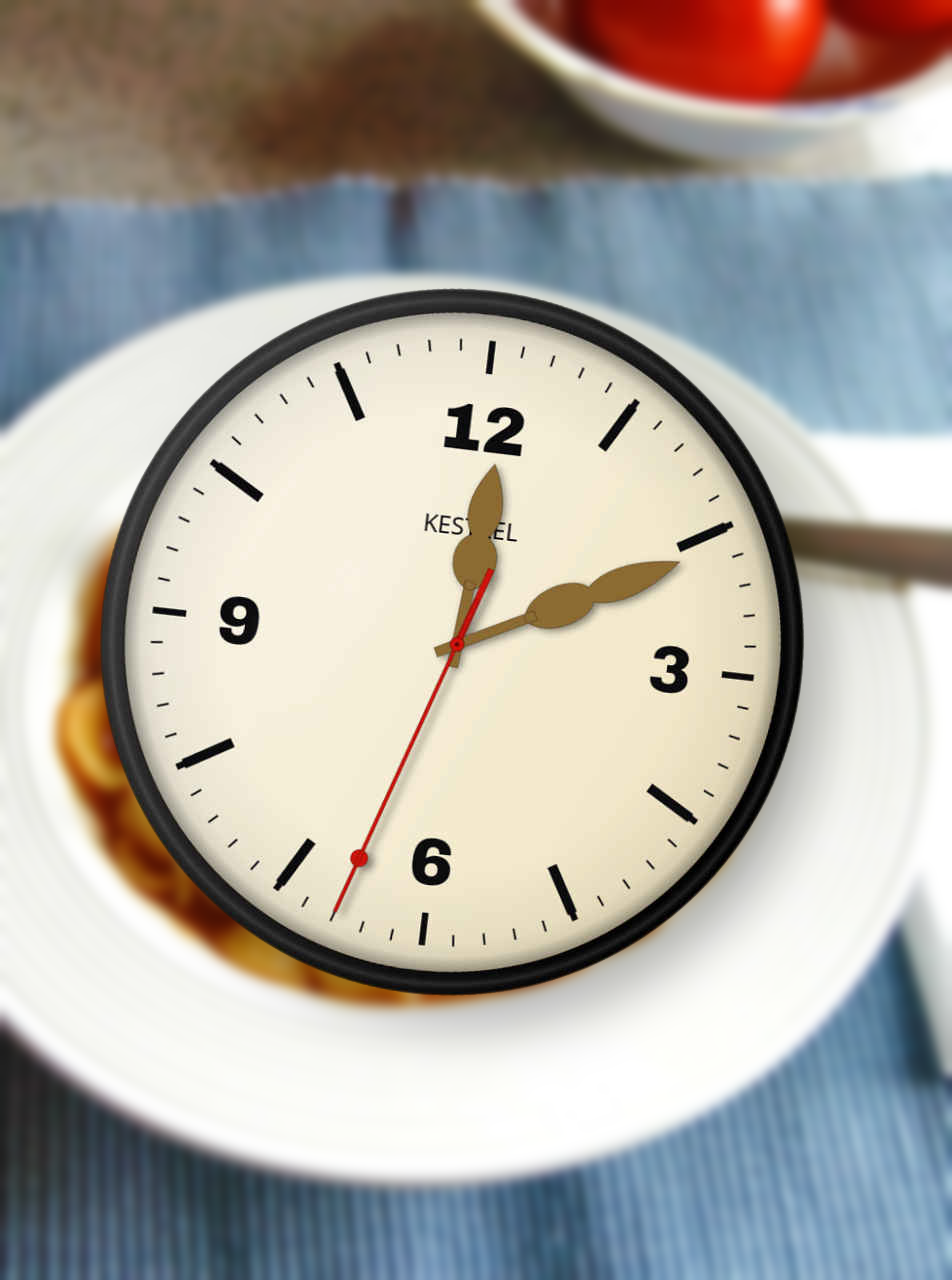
12:10:33
